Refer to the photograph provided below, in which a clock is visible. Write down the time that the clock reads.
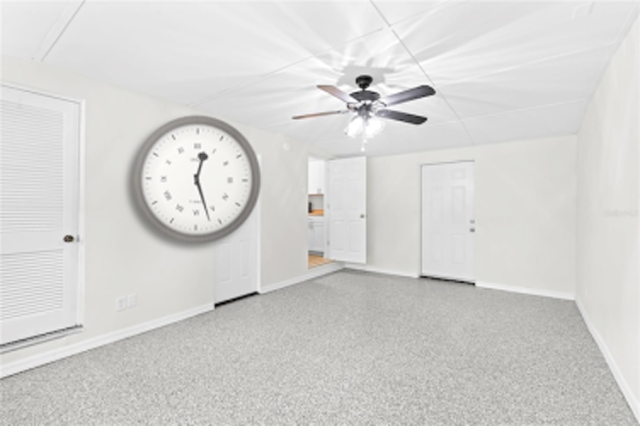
12:27
